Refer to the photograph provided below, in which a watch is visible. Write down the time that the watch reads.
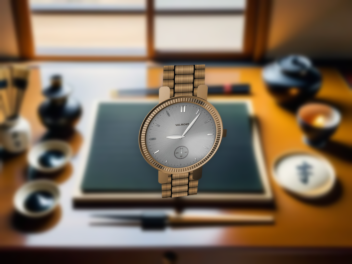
9:06
